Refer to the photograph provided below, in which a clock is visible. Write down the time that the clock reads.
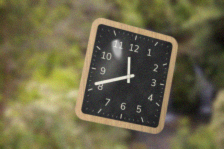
11:41
